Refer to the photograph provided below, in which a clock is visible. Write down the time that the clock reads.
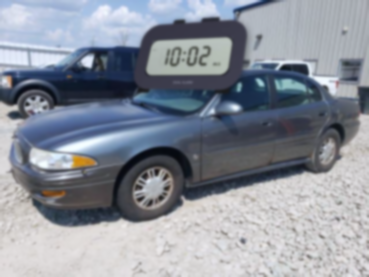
10:02
